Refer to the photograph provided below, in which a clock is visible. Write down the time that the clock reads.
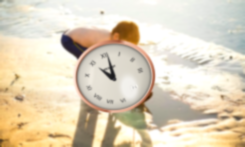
11:01
